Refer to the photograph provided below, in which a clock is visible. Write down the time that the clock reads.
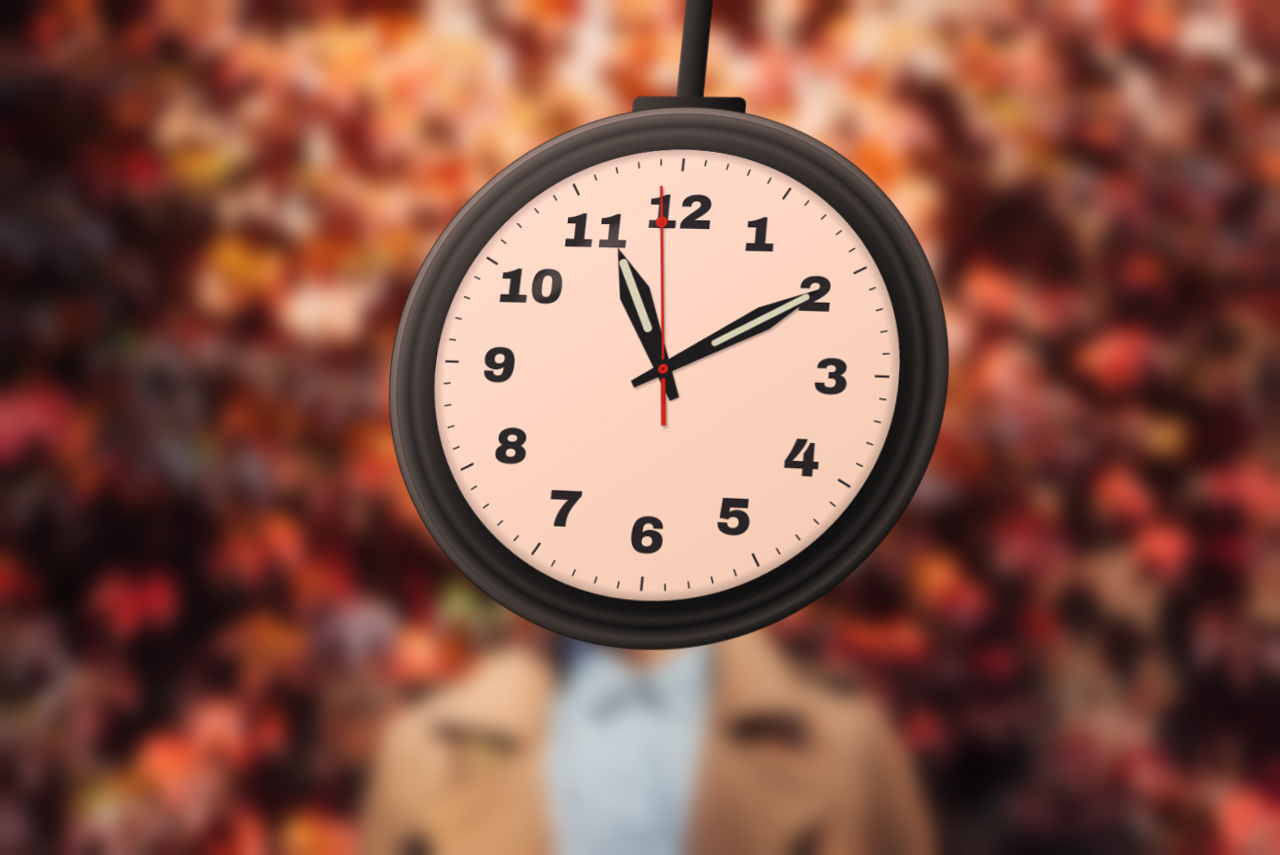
11:09:59
